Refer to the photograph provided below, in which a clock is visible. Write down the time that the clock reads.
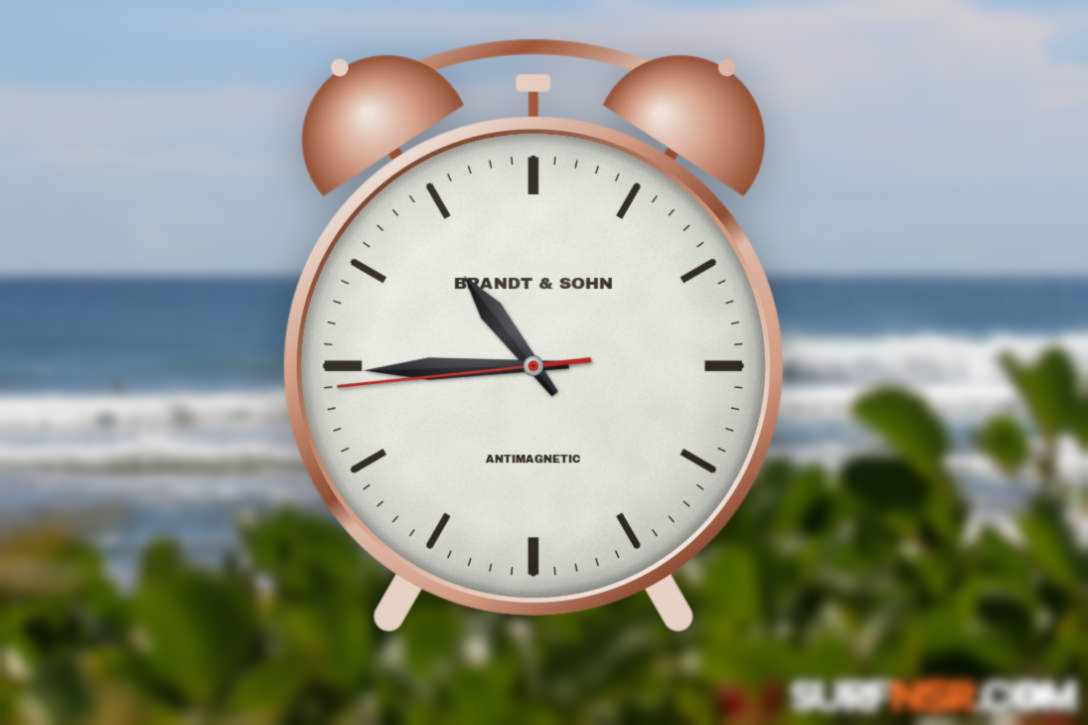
10:44:44
